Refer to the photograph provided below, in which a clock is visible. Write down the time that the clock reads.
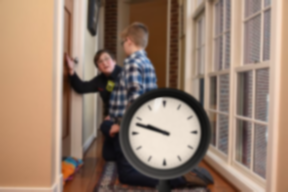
9:48
